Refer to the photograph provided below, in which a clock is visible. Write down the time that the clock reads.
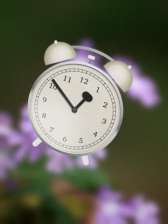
12:51
